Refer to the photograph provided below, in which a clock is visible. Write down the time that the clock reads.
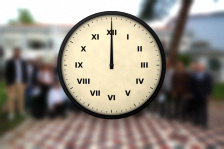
12:00
